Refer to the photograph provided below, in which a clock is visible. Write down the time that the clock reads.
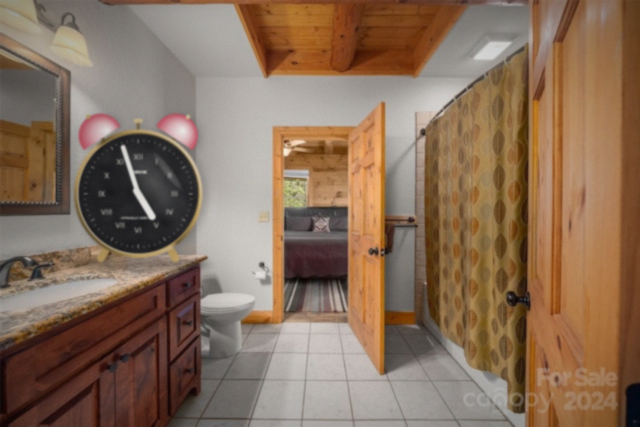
4:57
